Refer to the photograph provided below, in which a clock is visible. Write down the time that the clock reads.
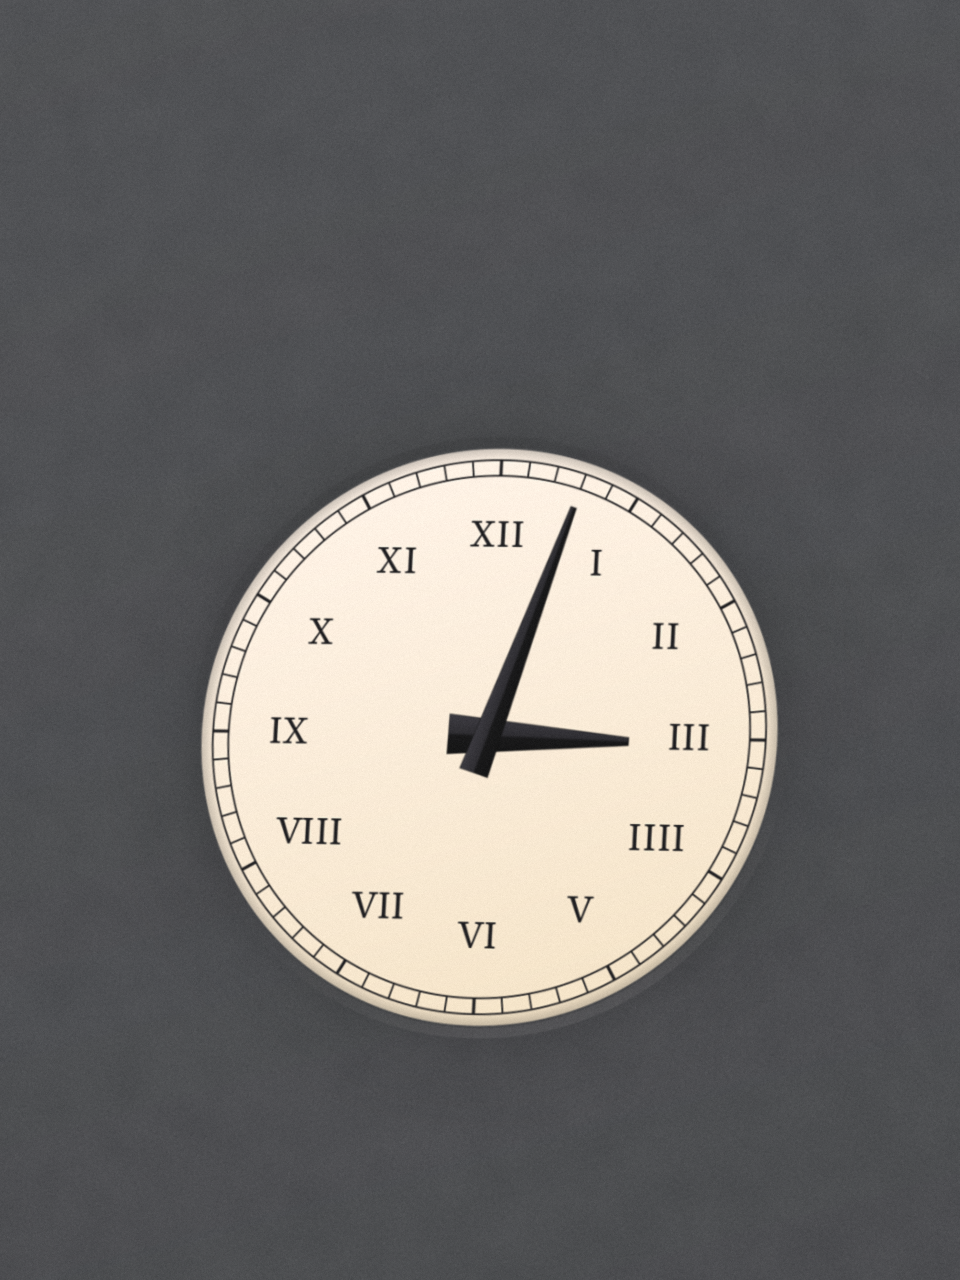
3:03
